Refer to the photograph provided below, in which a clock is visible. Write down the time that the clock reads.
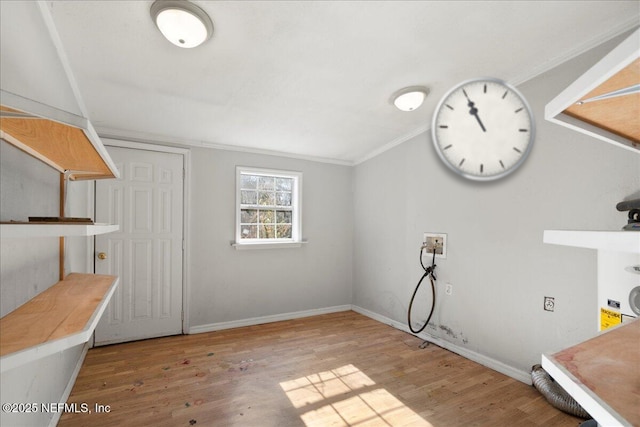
10:55
